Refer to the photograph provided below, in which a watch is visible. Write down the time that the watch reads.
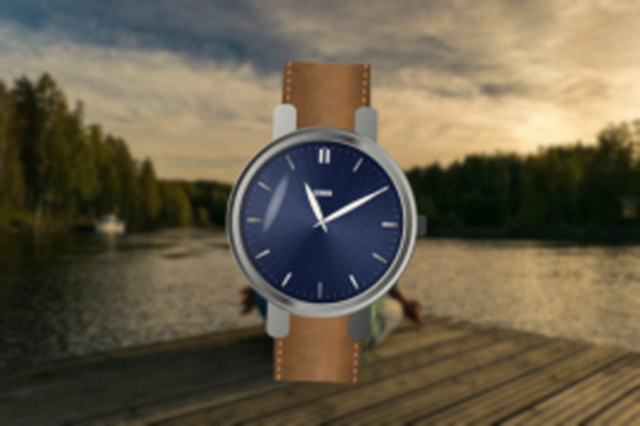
11:10
